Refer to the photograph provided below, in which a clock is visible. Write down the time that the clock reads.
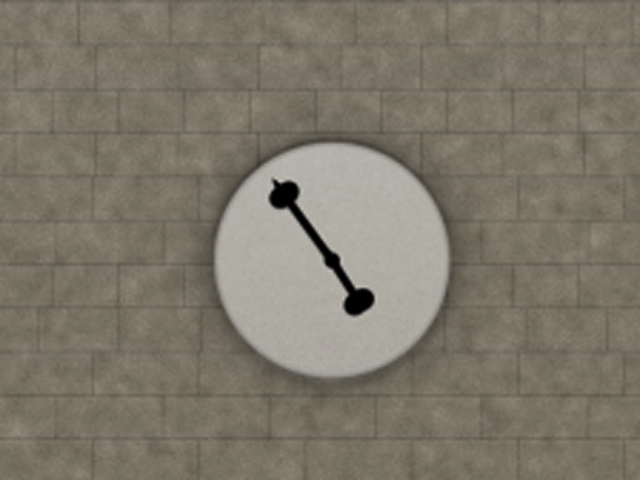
4:54
